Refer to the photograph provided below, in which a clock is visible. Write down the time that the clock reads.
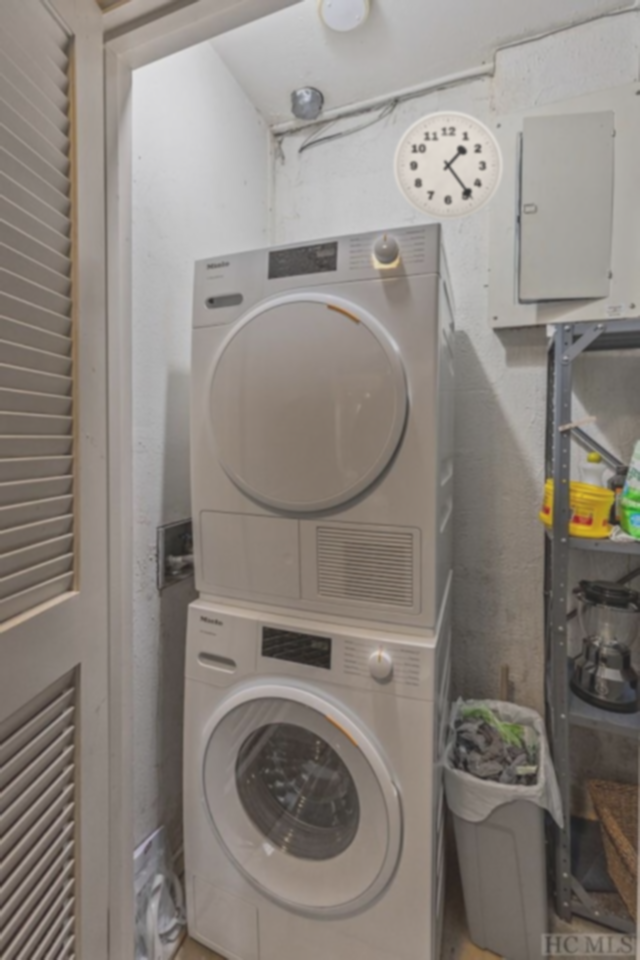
1:24
